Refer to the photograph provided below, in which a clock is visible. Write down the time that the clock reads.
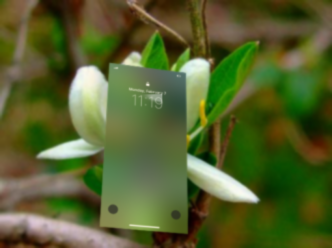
11:19
